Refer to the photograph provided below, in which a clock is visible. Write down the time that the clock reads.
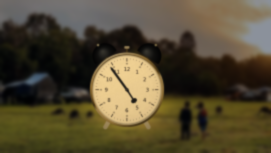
4:54
